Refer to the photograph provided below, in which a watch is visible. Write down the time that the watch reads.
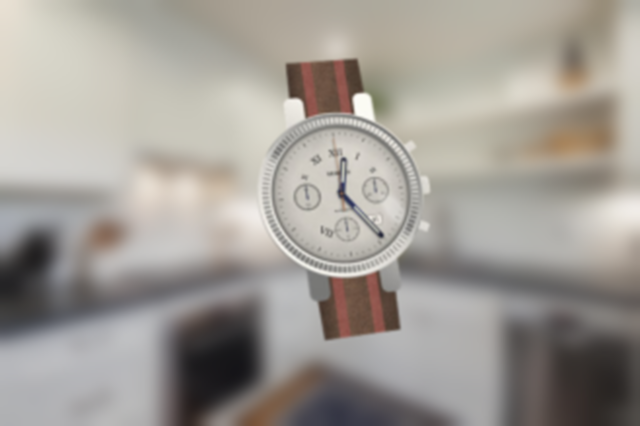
12:24
